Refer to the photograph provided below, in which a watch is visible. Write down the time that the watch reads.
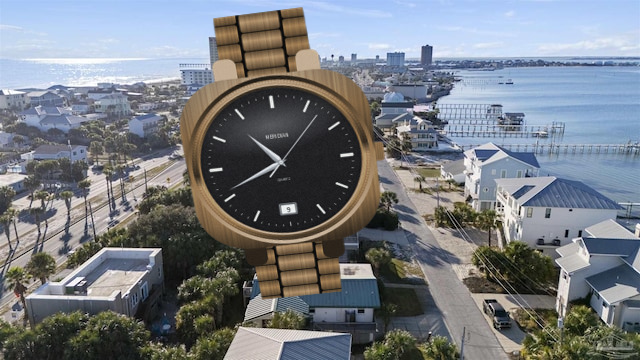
10:41:07
